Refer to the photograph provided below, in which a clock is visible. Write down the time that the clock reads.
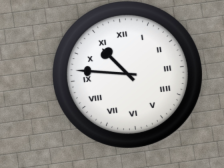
10:47
